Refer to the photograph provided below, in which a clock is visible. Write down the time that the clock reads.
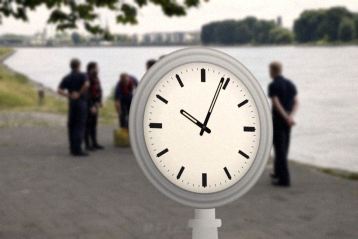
10:04
